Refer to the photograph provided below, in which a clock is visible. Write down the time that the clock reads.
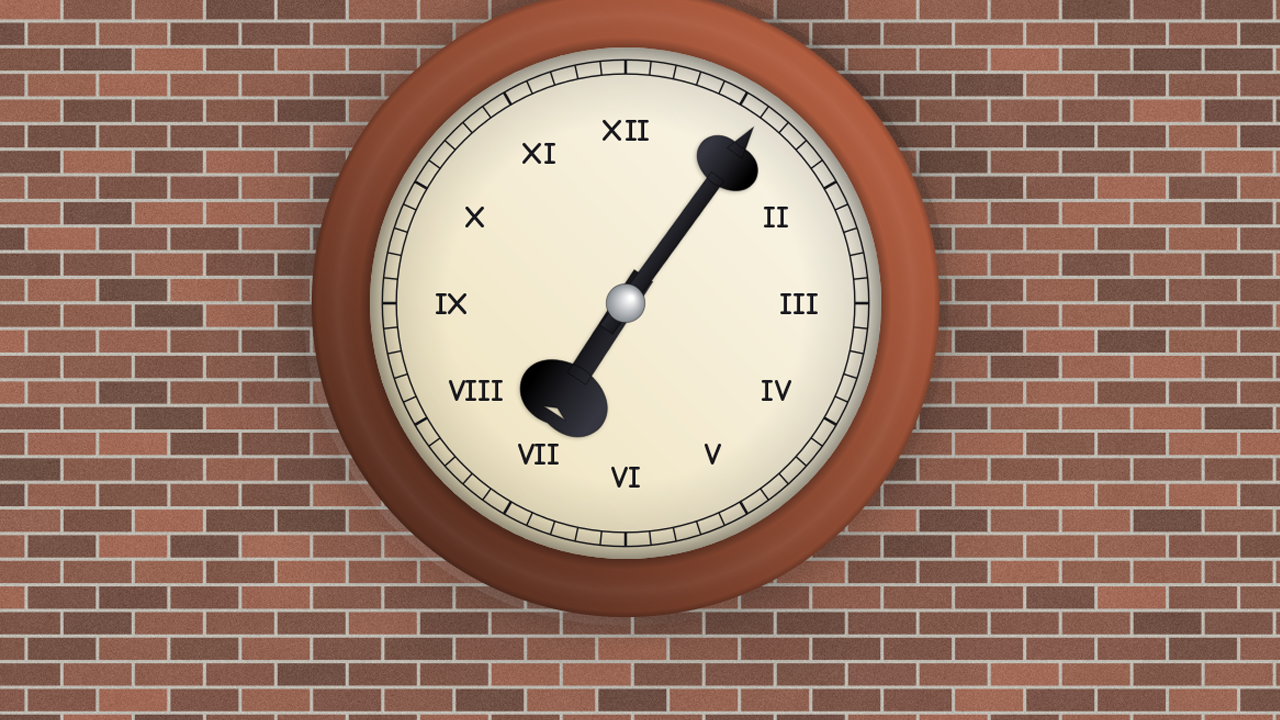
7:06
